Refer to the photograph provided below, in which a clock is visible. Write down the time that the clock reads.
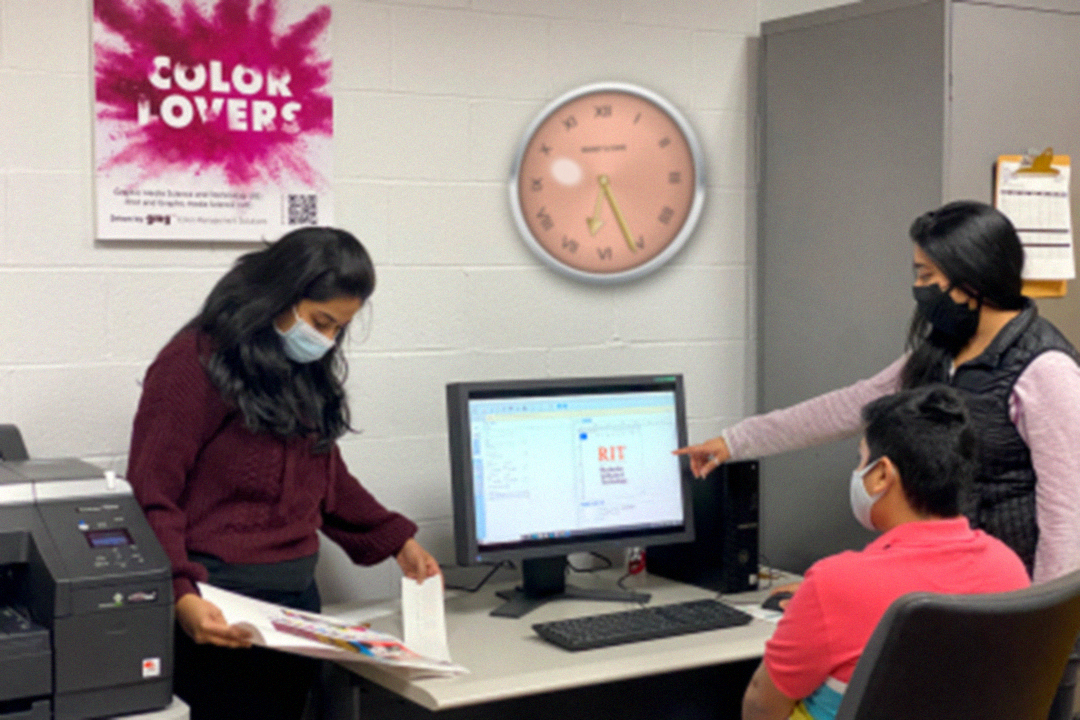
6:26
